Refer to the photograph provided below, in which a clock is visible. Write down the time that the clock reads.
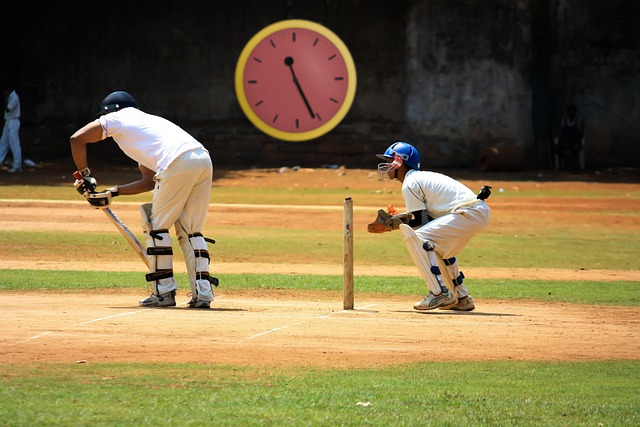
11:26
